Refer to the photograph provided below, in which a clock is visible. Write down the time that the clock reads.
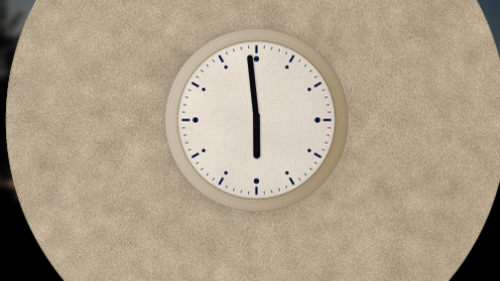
5:59
